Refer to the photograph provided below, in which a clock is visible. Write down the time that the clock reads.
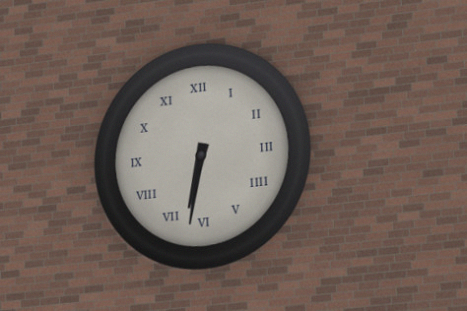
6:32
